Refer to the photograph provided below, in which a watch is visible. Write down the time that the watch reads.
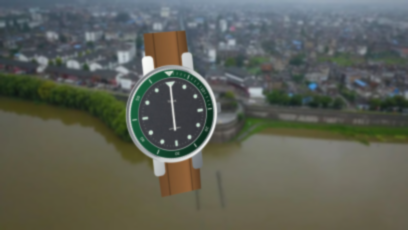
6:00
